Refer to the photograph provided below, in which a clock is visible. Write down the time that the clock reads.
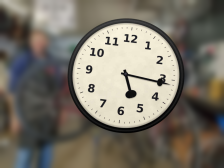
5:16
